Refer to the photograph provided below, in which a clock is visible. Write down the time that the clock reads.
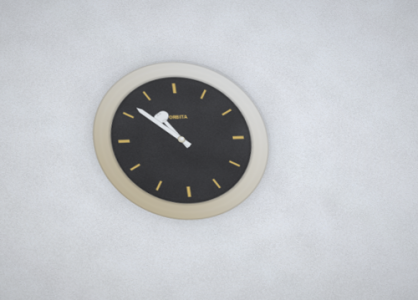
10:52
